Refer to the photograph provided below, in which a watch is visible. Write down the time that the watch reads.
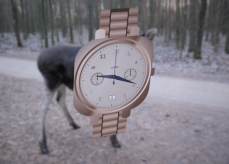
9:19
